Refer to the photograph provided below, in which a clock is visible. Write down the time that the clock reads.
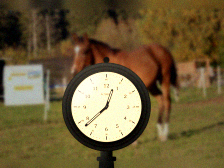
12:38
